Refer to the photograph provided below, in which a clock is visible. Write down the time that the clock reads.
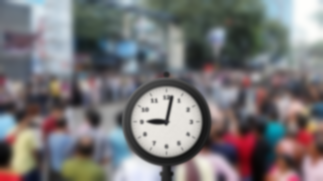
9:02
